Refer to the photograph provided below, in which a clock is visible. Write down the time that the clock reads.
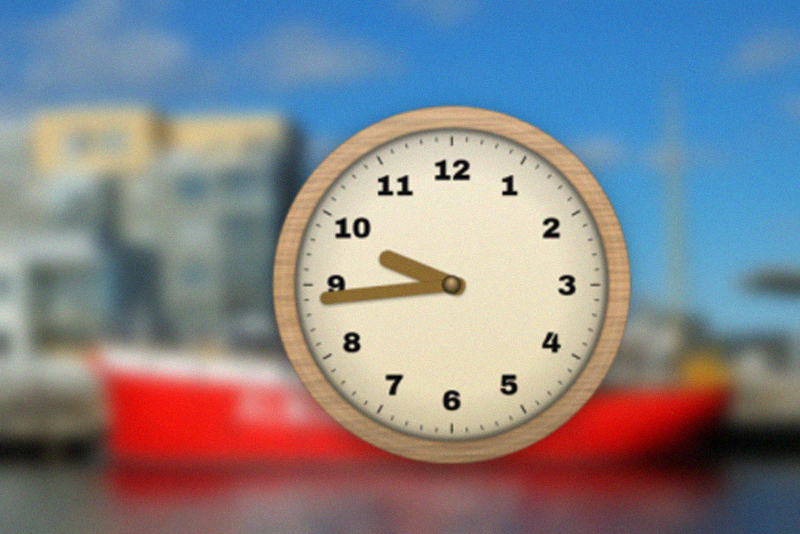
9:44
